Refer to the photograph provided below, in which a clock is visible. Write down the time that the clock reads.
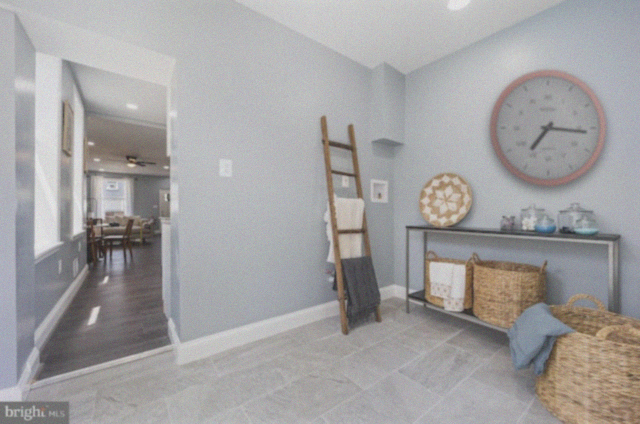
7:16
